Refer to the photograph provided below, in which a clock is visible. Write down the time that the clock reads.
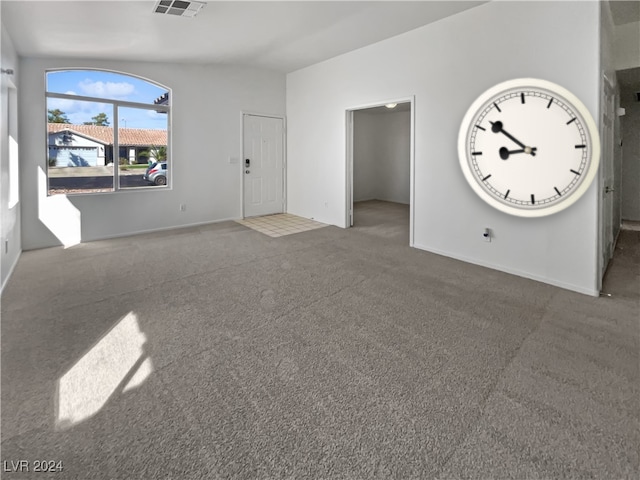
8:52
